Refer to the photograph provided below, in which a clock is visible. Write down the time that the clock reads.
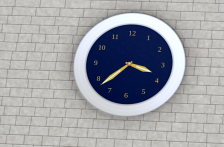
3:38
